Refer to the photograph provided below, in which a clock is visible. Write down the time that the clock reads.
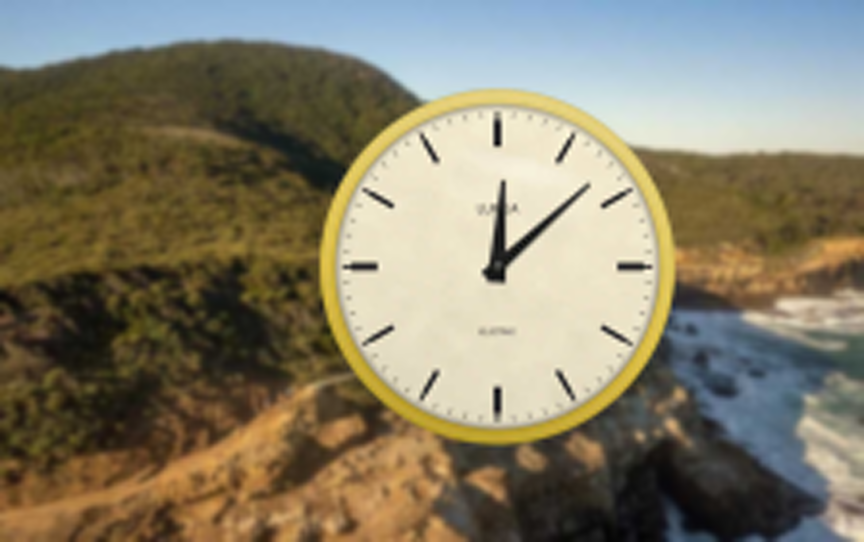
12:08
